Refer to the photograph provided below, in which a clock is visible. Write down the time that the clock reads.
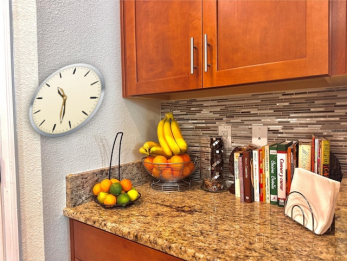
10:28
